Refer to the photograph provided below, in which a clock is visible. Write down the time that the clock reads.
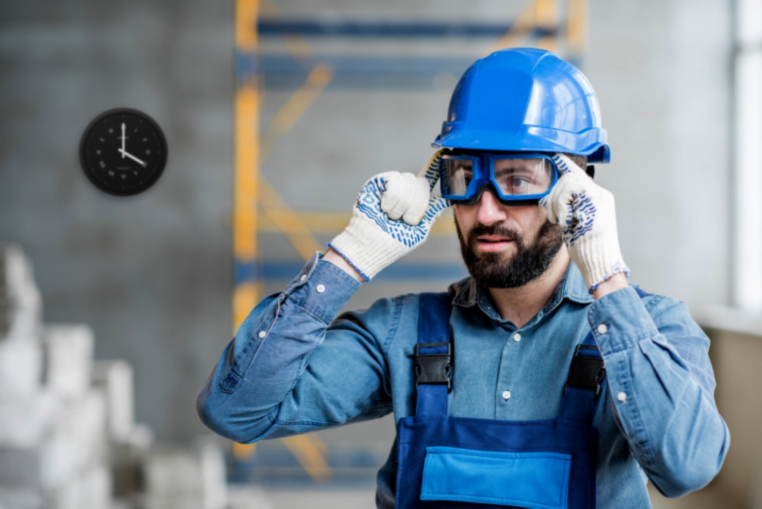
4:00
